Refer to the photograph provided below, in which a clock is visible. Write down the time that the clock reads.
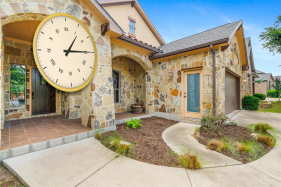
1:15
